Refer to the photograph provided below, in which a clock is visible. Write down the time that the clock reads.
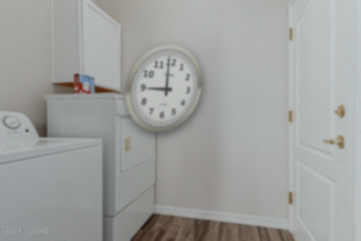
8:59
